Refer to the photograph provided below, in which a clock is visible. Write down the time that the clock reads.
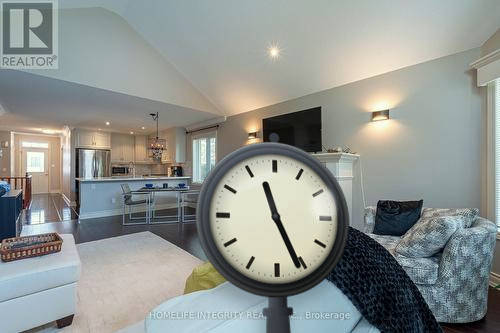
11:26
